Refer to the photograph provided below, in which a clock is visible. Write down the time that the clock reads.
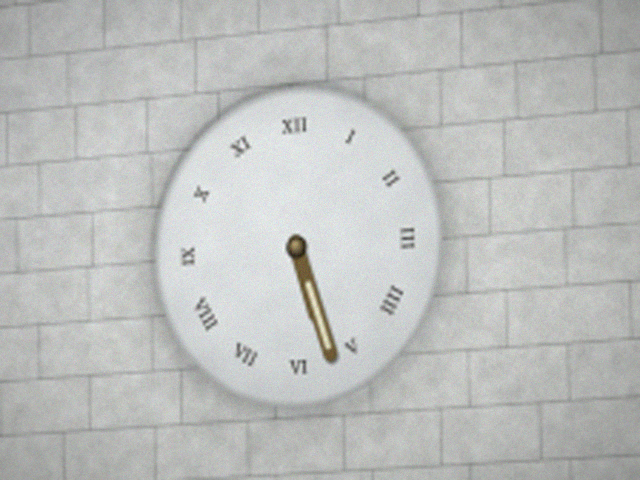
5:27
